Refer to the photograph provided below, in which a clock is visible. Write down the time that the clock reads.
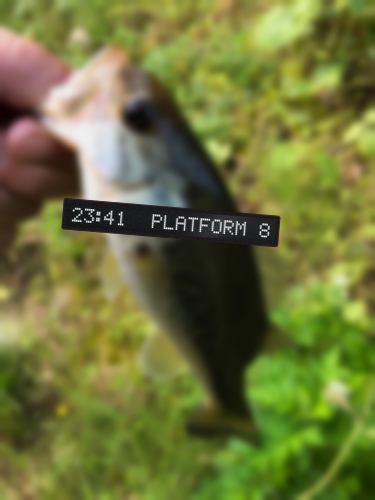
23:41
